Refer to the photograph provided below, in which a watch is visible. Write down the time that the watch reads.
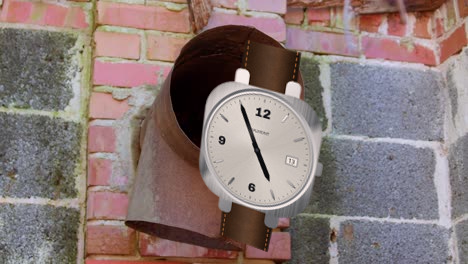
4:55
